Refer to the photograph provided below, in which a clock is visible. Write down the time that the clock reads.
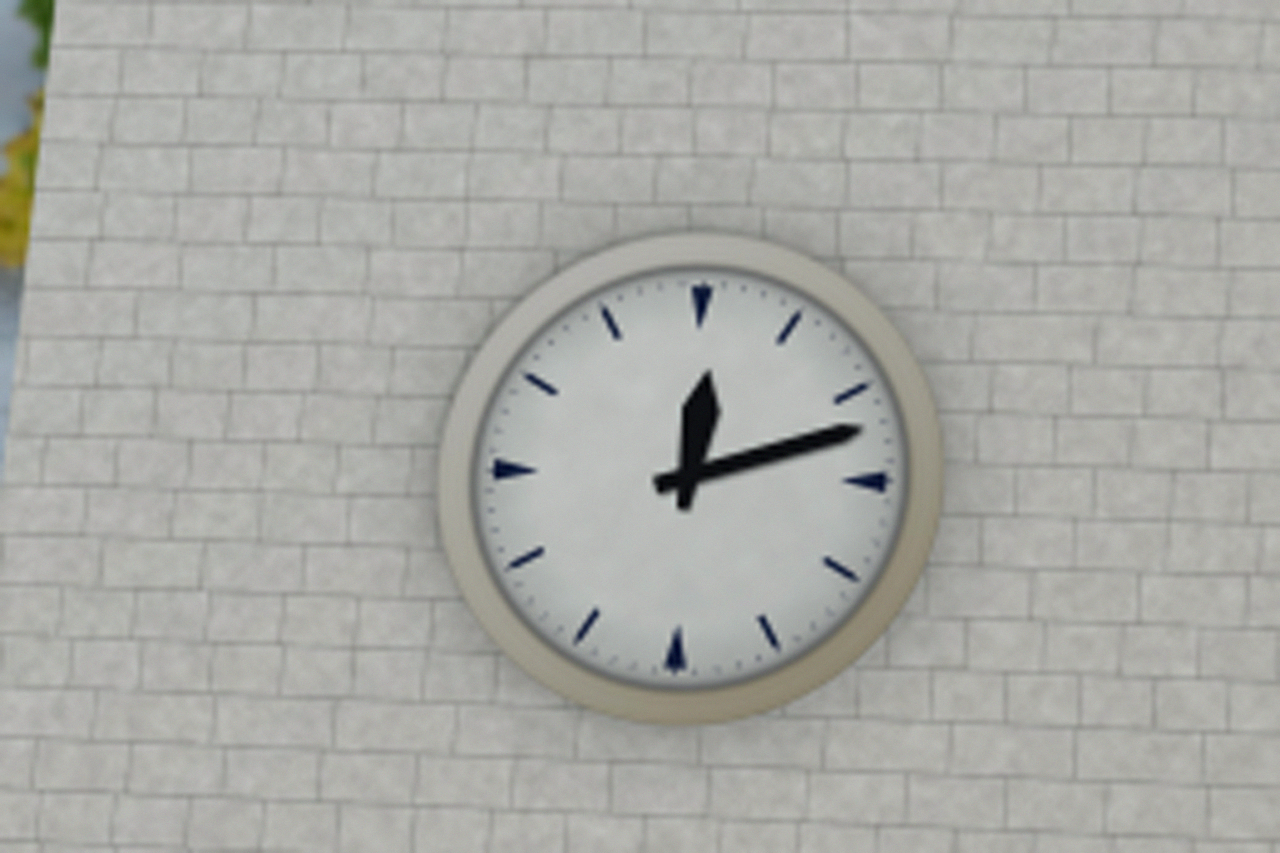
12:12
